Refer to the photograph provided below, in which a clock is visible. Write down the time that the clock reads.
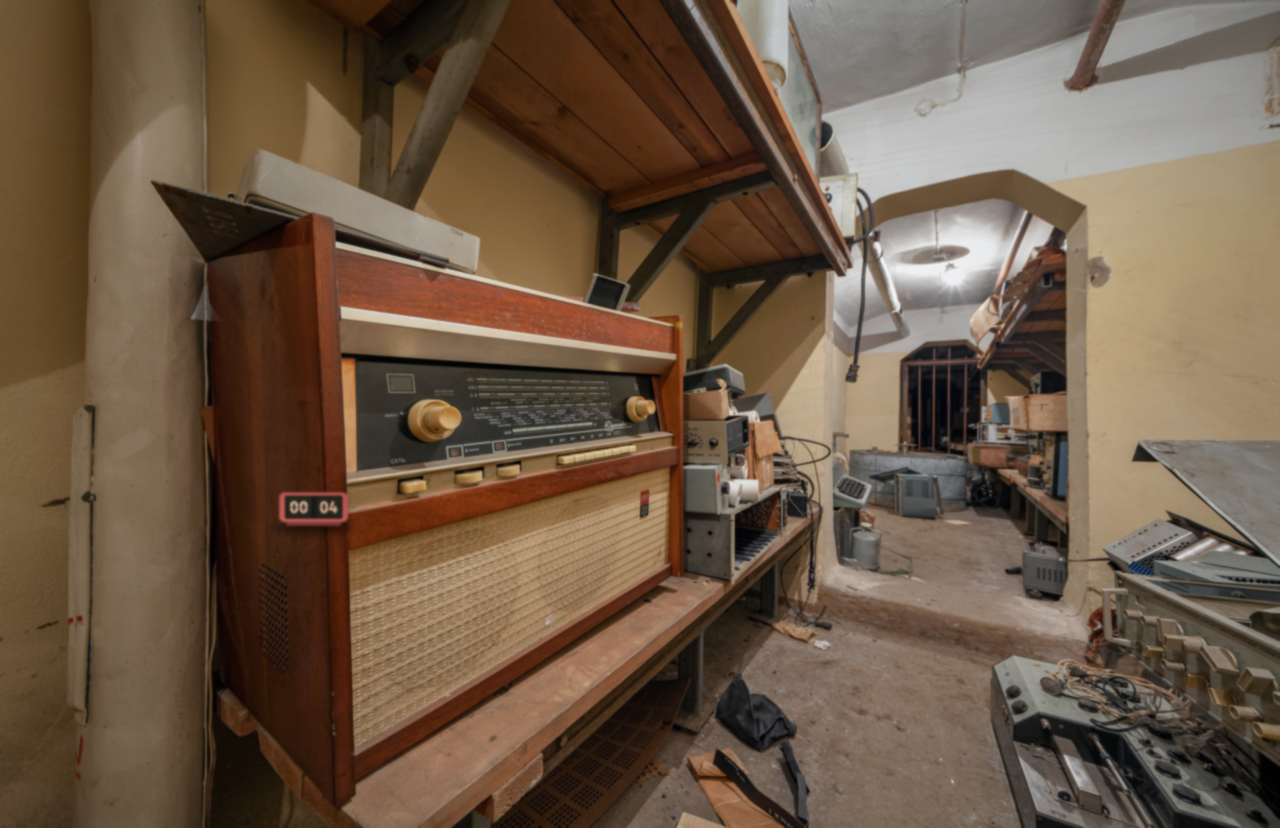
0:04
